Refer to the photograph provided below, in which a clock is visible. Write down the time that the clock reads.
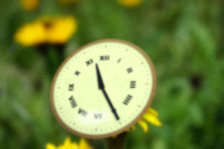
11:25
